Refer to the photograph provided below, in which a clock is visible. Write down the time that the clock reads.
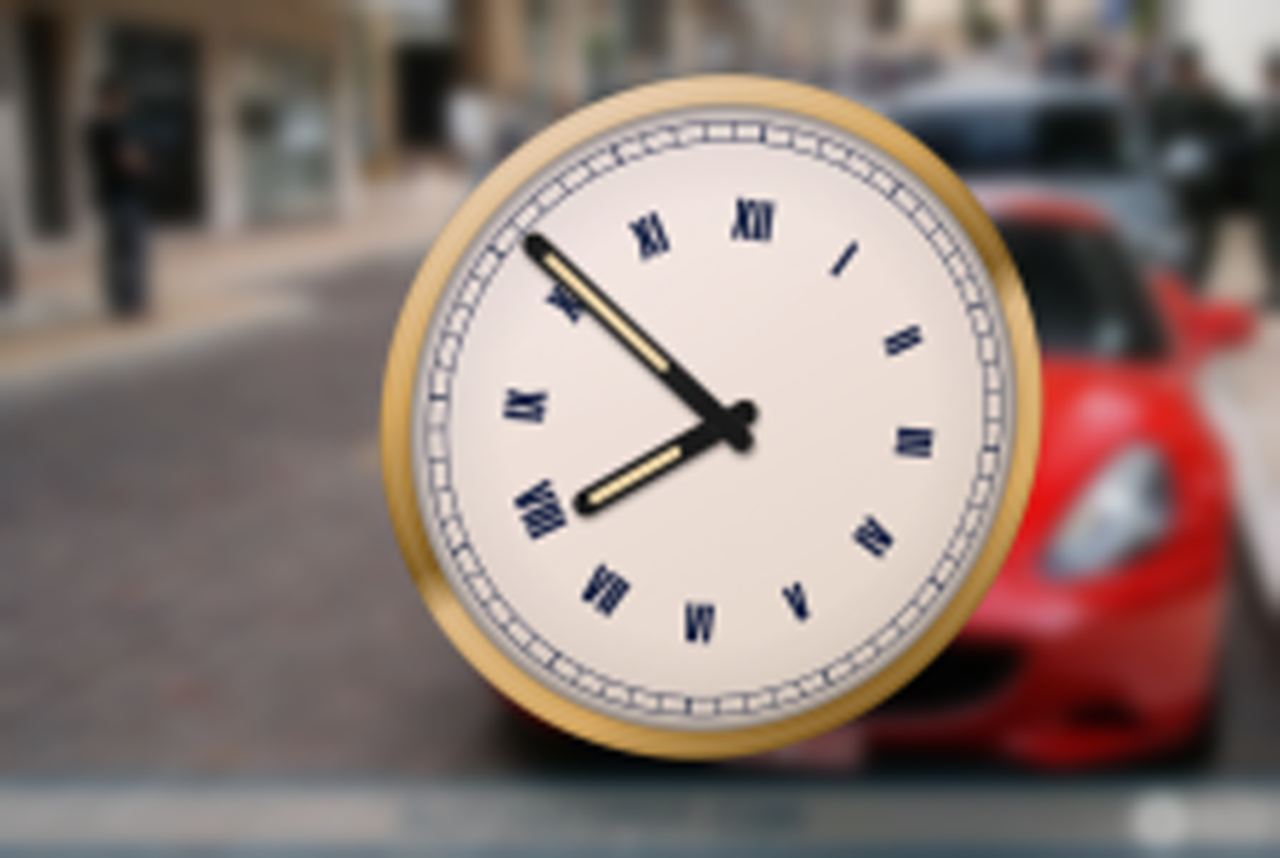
7:51
